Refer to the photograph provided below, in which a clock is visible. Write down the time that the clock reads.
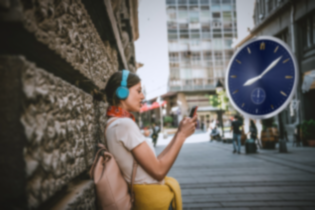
8:08
